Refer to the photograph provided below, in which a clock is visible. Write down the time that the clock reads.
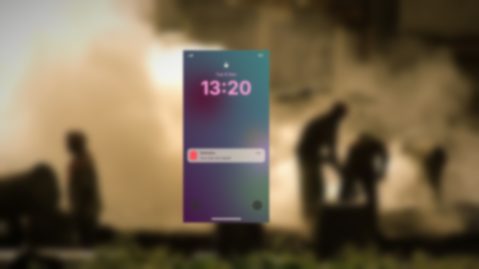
13:20
